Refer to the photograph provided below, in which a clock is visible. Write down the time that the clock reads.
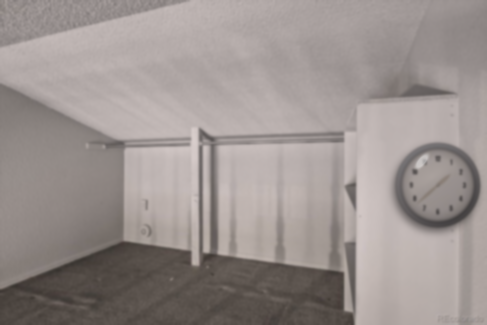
1:38
